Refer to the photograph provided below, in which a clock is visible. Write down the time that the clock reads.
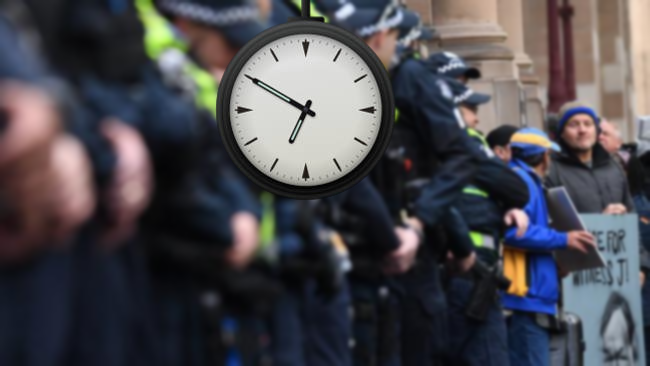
6:50
